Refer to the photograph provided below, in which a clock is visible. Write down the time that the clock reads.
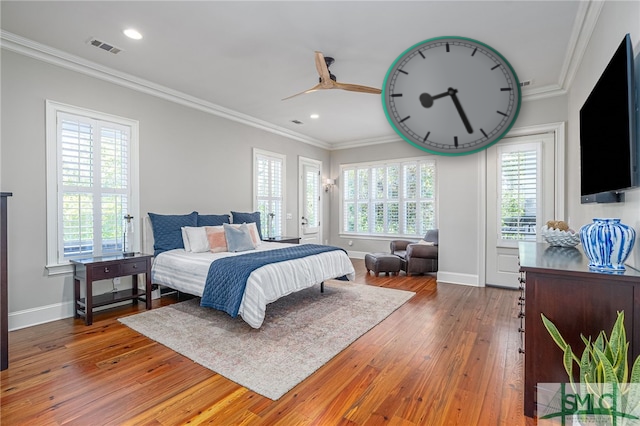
8:27
